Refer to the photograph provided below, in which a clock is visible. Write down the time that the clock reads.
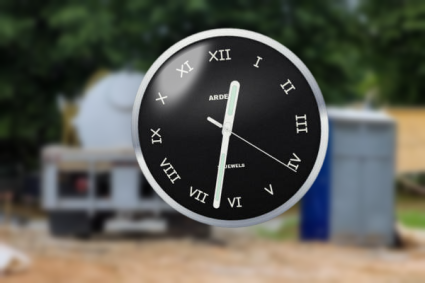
12:32:21
